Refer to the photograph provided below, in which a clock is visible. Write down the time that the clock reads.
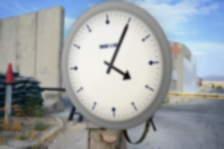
4:05
